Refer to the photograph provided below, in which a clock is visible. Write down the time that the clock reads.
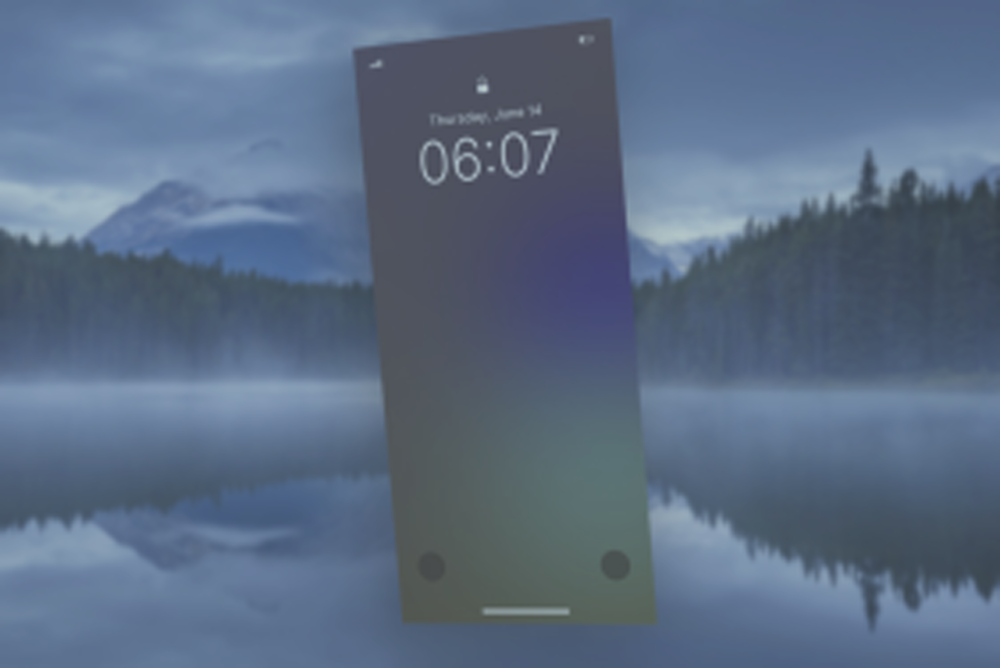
6:07
